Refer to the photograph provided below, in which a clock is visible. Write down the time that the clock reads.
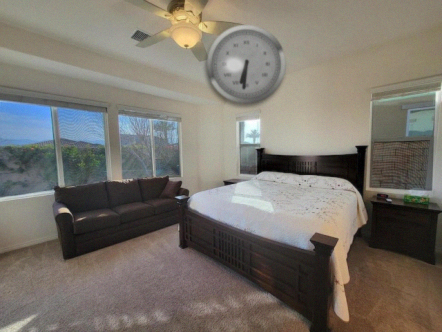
6:31
